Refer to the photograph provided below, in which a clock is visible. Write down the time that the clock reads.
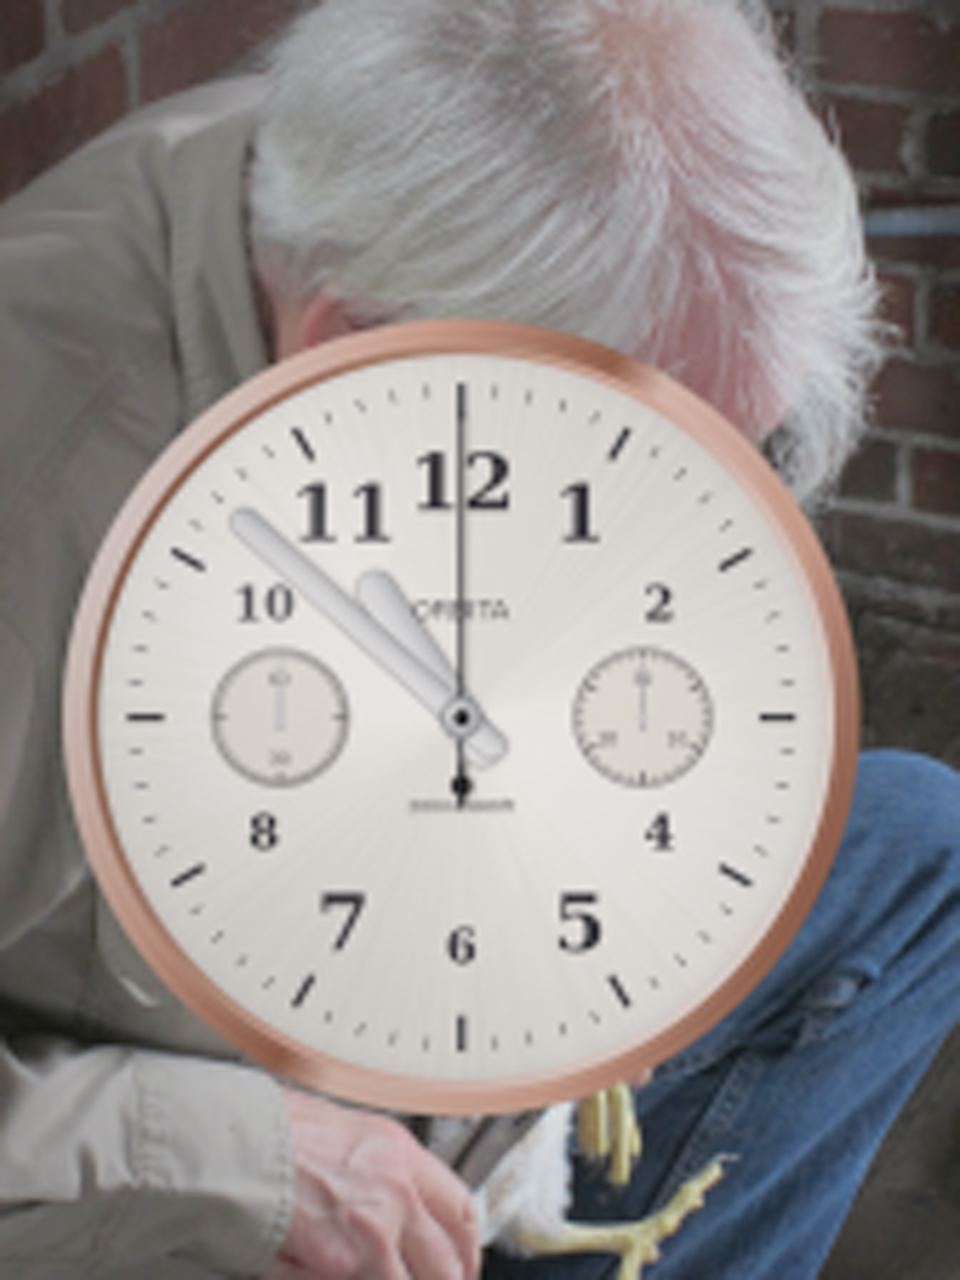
10:52
